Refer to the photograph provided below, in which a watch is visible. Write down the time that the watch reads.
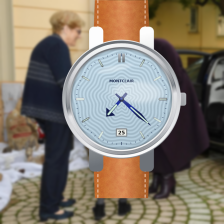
7:22
